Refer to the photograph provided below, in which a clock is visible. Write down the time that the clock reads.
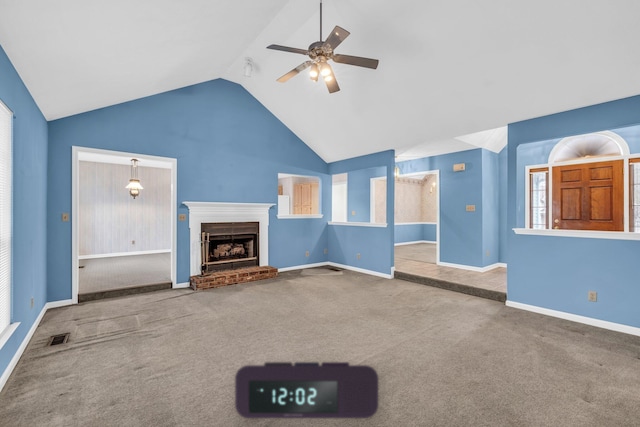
12:02
